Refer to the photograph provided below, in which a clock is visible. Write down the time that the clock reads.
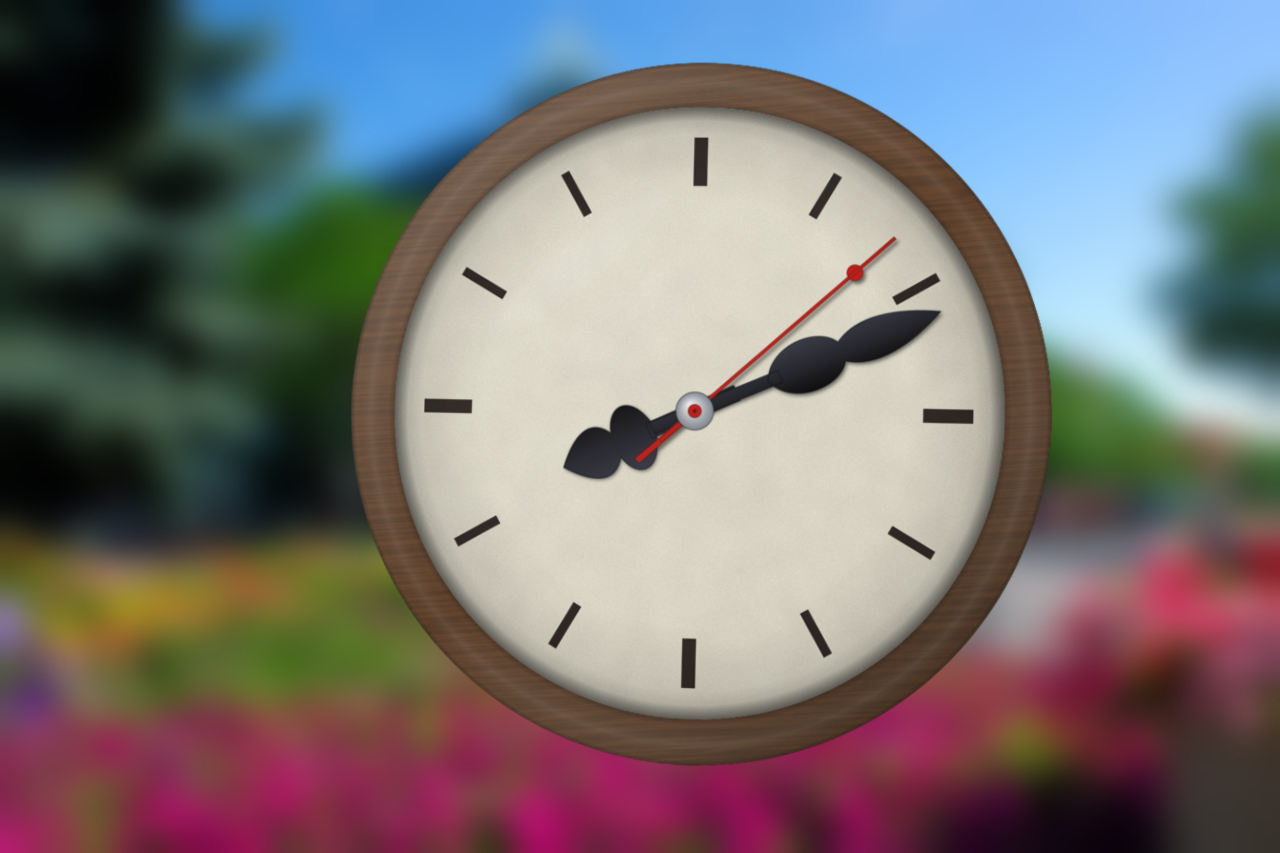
8:11:08
